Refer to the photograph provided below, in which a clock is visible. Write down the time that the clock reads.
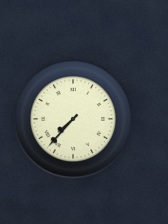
7:37
